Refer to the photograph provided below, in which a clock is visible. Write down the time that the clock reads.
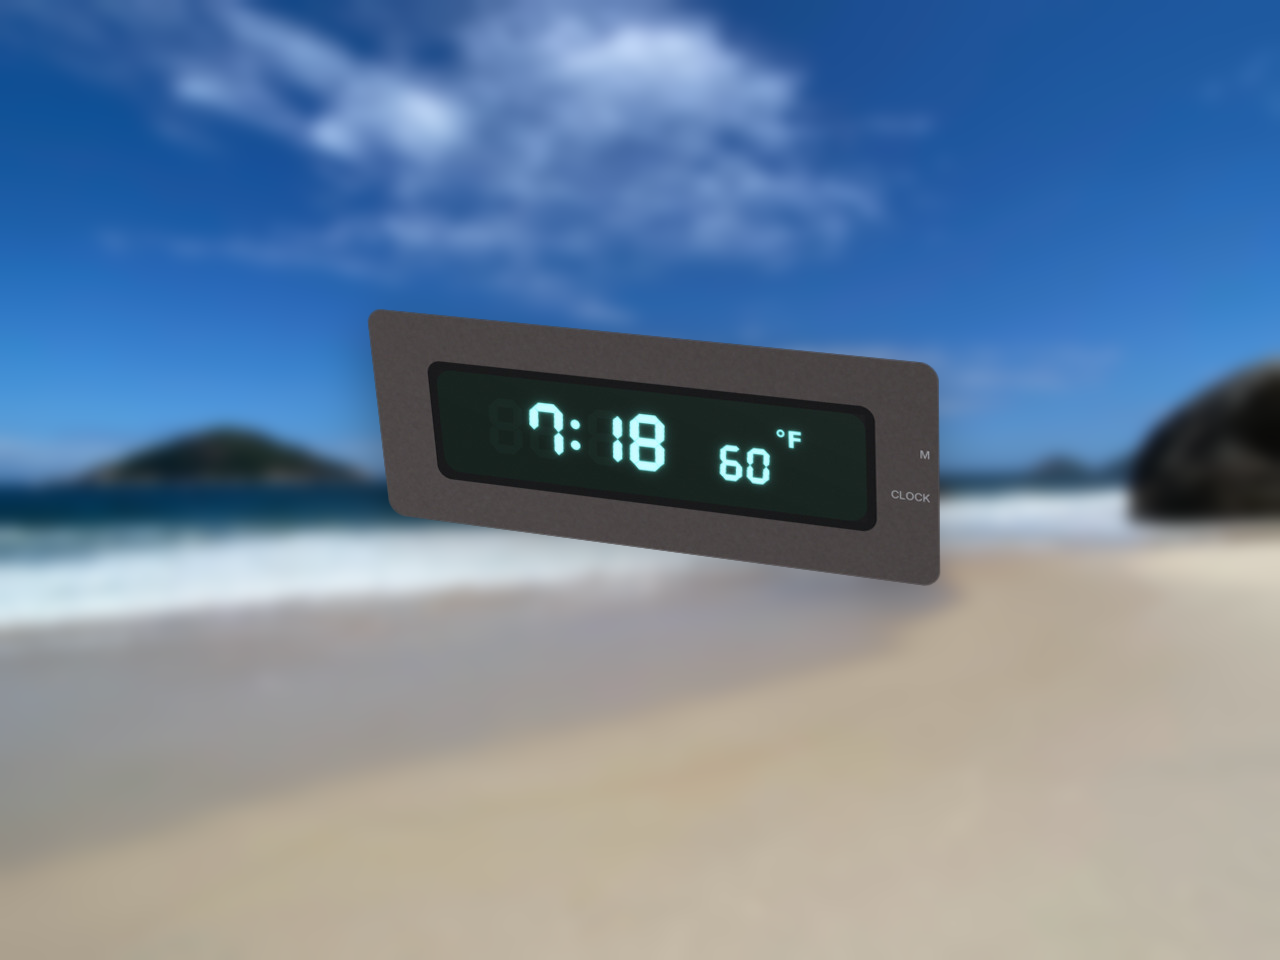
7:18
